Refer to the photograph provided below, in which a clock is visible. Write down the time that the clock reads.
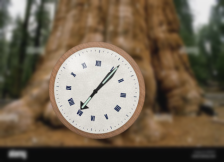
7:06
